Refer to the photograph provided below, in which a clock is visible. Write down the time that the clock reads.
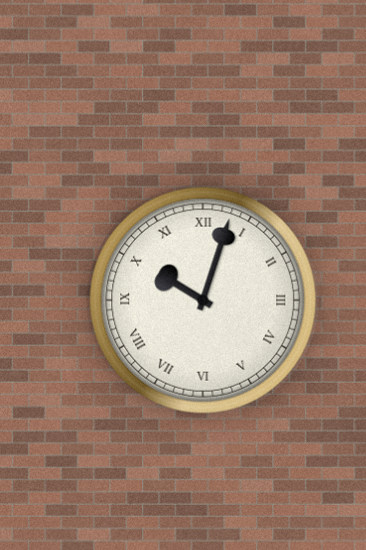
10:03
